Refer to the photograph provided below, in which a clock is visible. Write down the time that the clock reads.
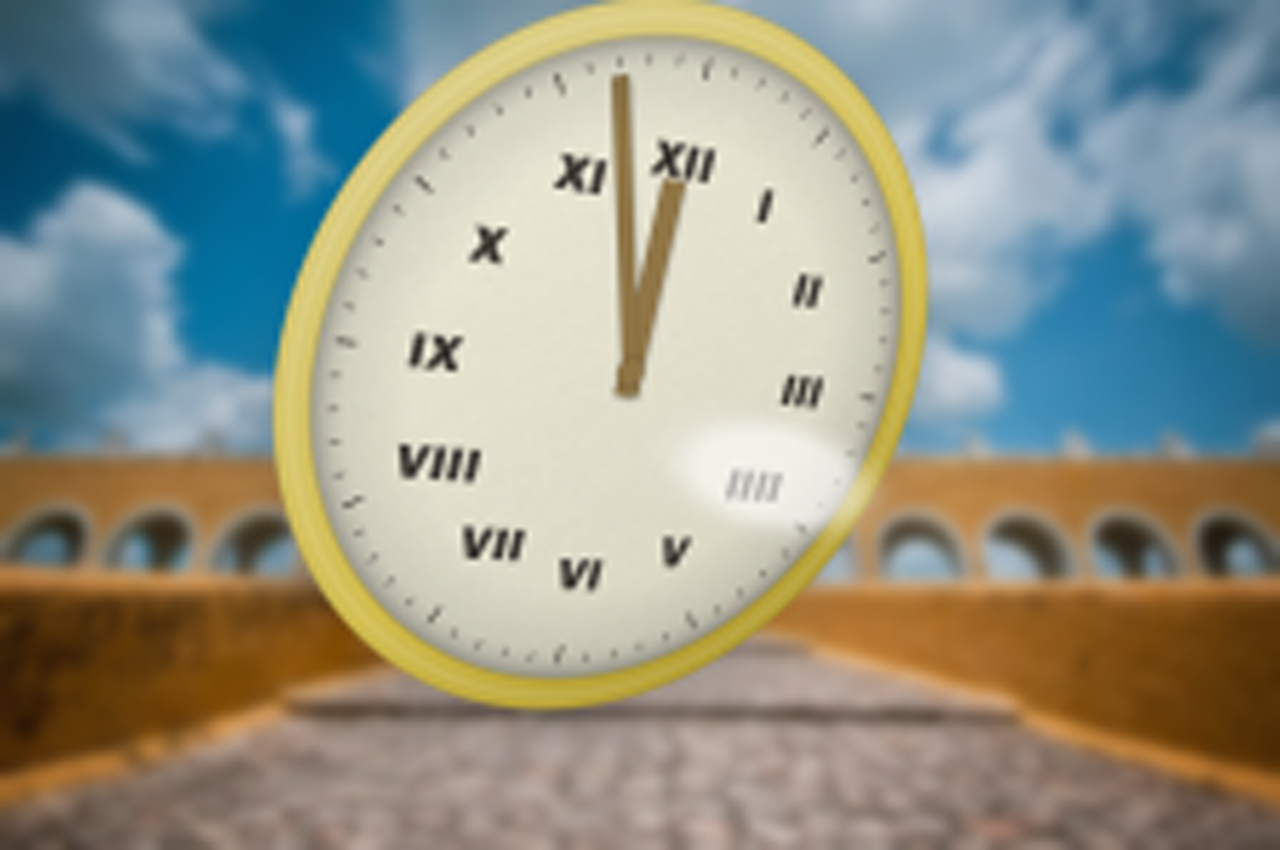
11:57
